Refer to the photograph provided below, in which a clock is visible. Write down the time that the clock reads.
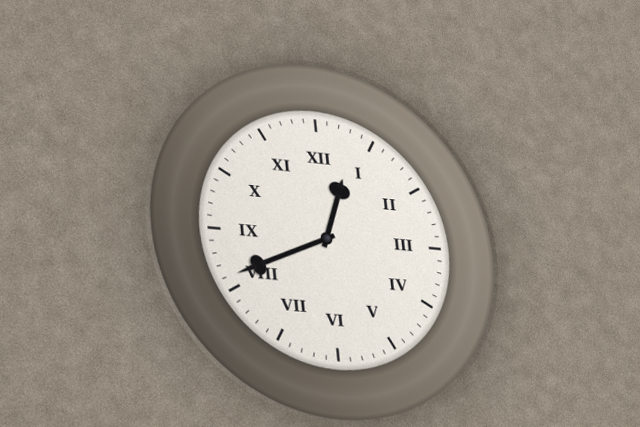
12:41
